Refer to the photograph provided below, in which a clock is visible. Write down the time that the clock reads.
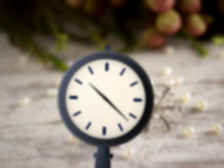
10:22
